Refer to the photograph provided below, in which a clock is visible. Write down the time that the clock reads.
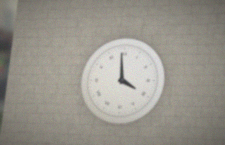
3:59
